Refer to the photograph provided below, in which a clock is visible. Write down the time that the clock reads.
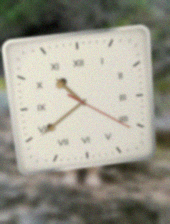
10:39:21
